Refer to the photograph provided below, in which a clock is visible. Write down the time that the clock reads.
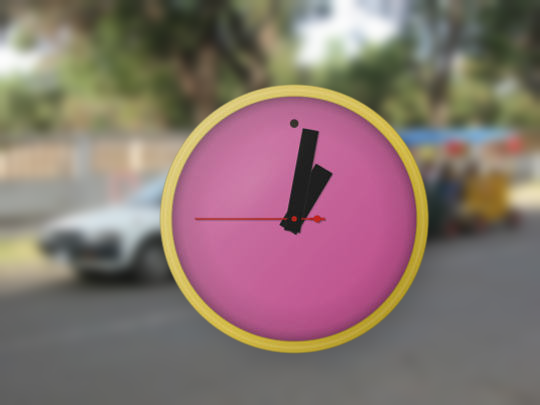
1:01:45
